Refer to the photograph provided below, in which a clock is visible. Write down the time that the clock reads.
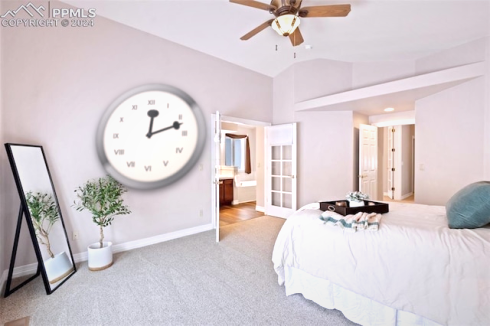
12:12
